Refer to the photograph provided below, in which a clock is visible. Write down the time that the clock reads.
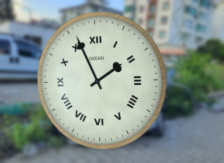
1:56
